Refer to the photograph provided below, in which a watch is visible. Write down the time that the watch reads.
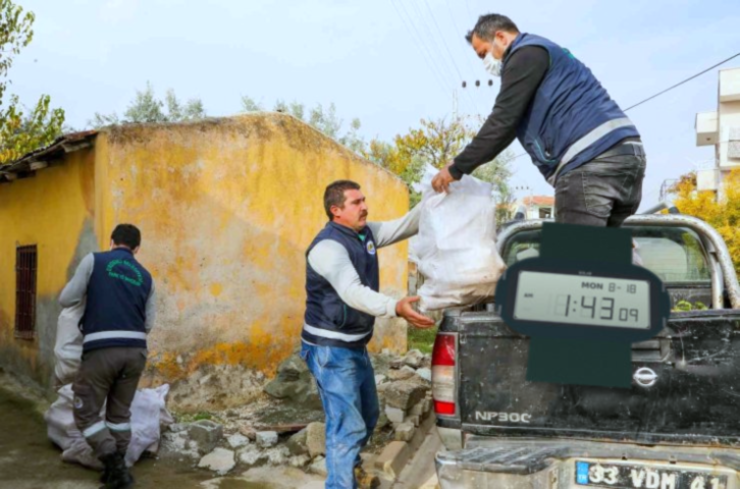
1:43:09
